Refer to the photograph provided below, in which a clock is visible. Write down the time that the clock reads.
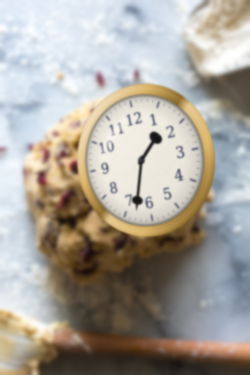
1:33
